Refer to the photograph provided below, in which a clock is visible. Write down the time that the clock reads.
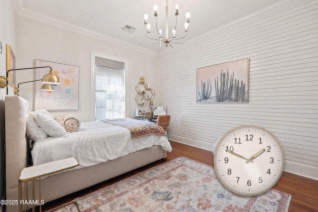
1:49
